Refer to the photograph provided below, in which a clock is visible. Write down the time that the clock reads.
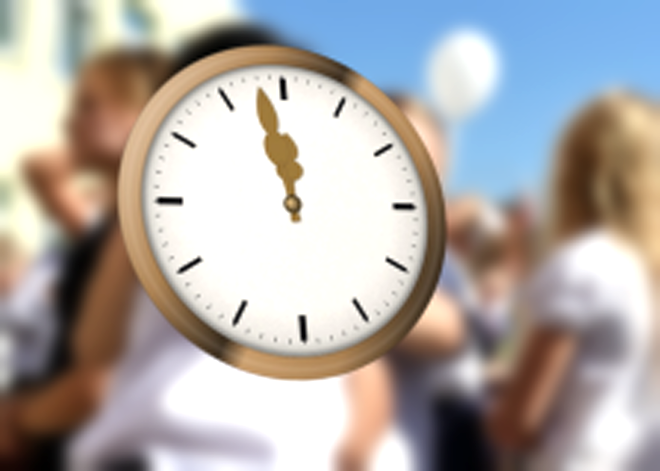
11:58
